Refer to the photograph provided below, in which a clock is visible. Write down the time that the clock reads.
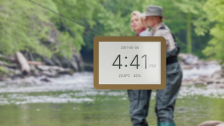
4:41
